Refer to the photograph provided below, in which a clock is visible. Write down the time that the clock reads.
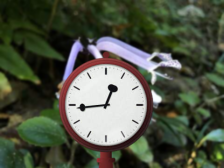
12:44
